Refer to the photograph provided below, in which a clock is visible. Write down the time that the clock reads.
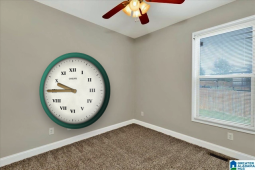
9:45
